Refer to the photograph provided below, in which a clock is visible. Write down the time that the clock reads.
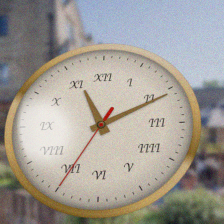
11:10:35
